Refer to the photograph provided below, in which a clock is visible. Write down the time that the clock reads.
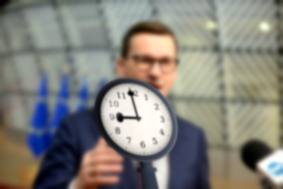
8:59
